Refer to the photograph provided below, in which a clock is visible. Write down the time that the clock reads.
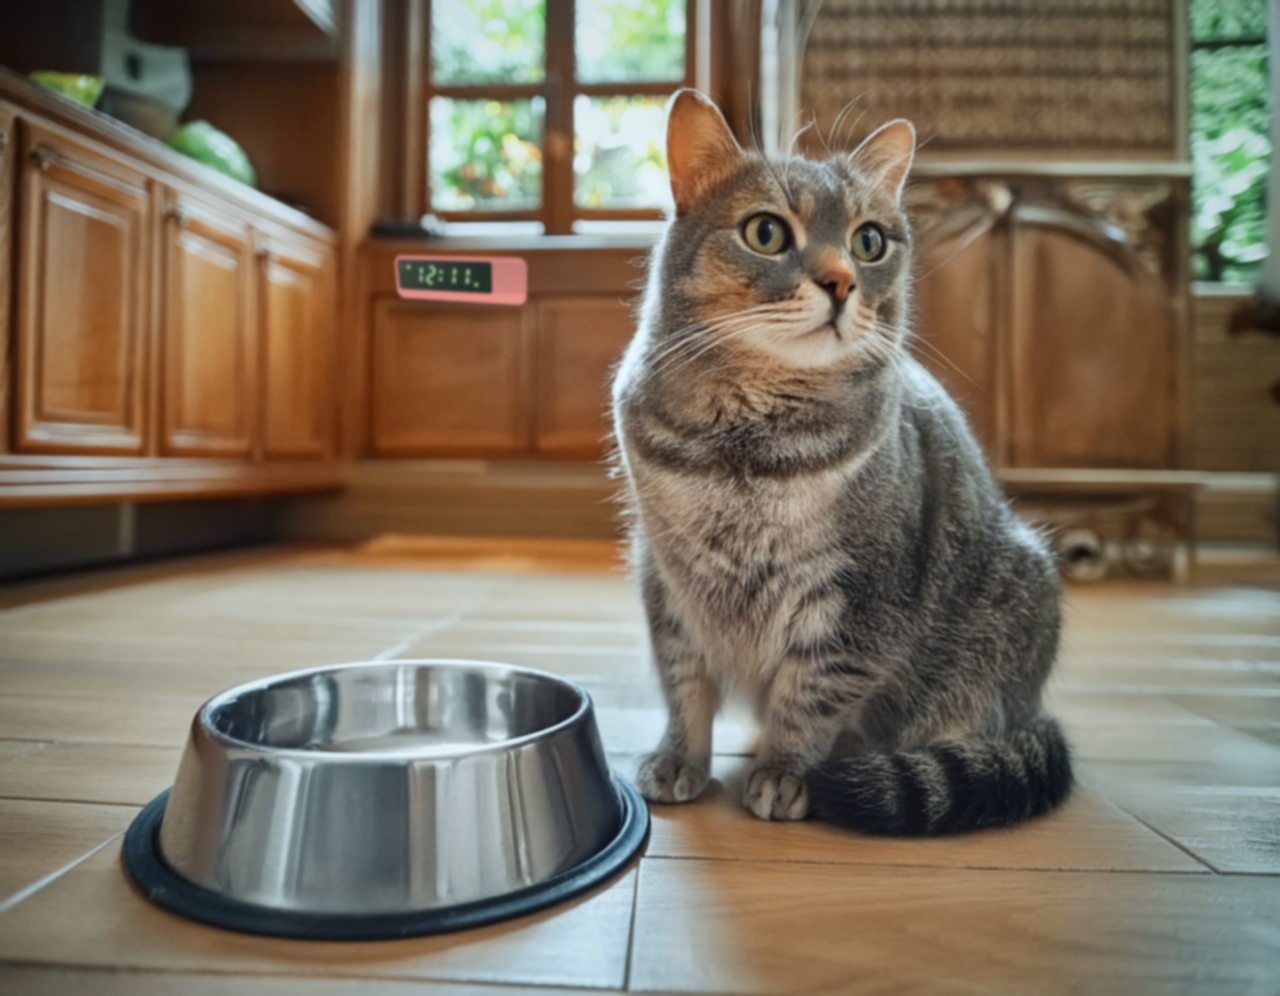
12:11
